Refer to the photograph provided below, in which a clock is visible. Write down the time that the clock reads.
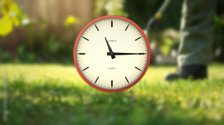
11:15
